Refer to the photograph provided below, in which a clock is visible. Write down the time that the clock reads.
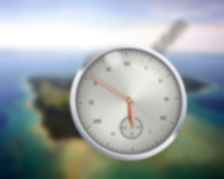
5:51
